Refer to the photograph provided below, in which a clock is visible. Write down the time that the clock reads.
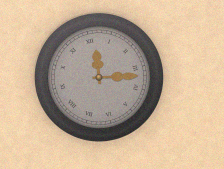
12:17
